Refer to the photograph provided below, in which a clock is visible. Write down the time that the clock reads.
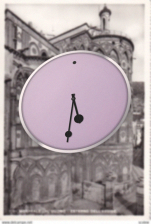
5:31
